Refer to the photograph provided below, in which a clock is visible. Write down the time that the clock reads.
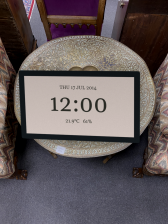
12:00
